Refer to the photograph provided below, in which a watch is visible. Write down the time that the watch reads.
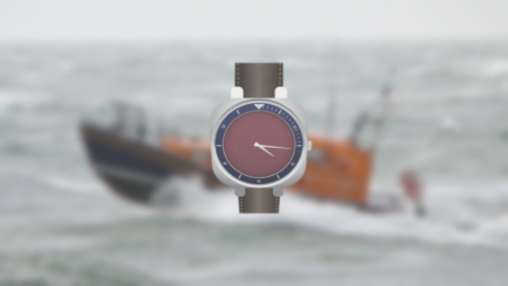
4:16
